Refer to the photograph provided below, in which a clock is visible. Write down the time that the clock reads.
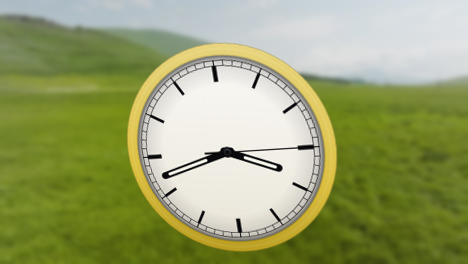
3:42:15
